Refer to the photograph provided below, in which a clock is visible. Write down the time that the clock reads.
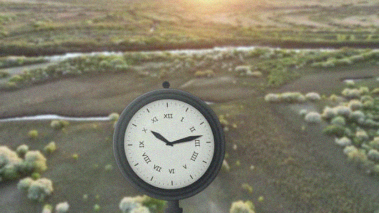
10:13
